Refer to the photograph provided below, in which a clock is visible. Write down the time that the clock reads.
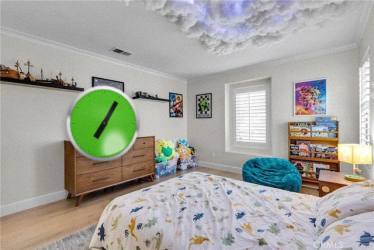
7:05
